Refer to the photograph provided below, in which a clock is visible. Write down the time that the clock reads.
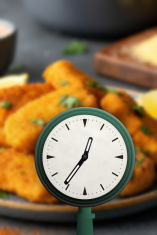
12:36
